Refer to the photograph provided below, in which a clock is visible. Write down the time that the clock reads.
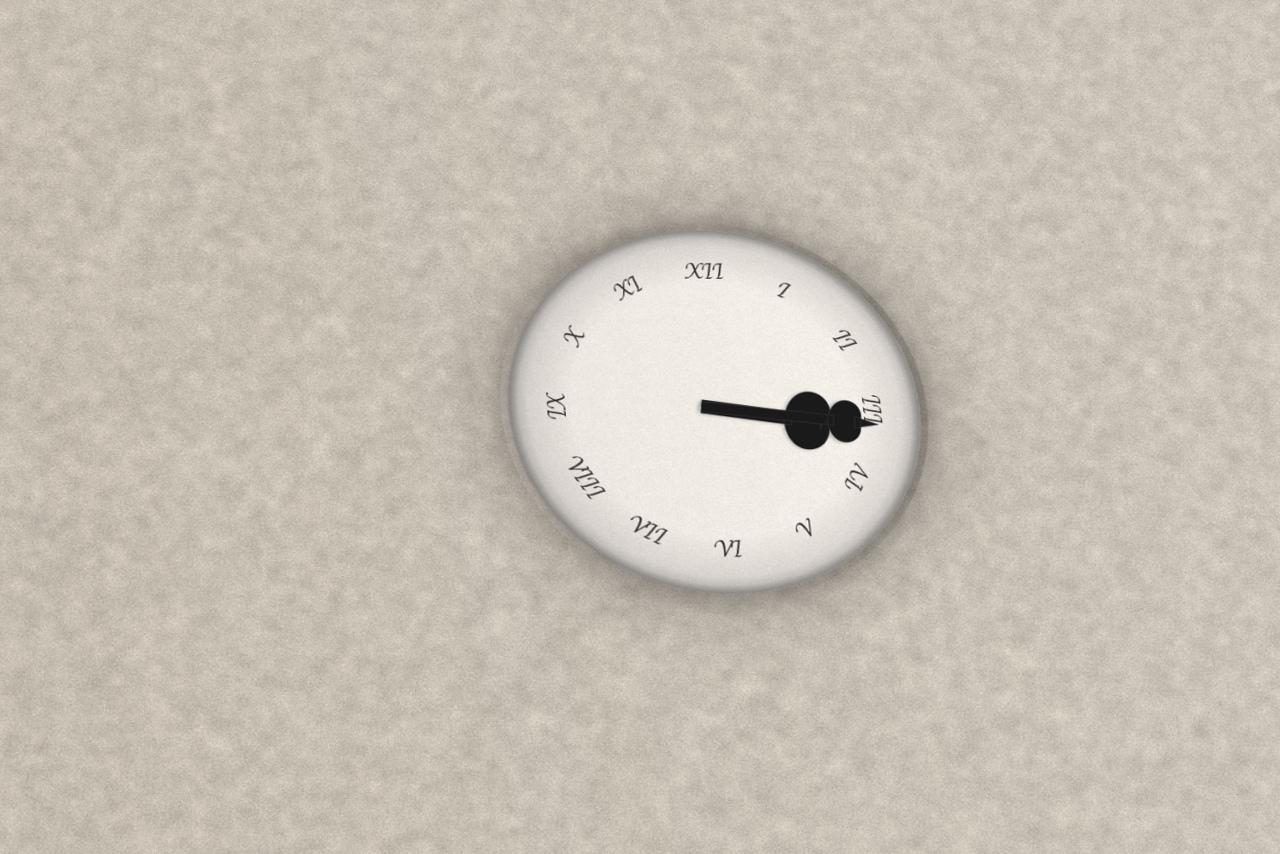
3:16
